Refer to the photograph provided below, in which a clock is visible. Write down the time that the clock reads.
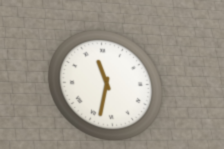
11:33
